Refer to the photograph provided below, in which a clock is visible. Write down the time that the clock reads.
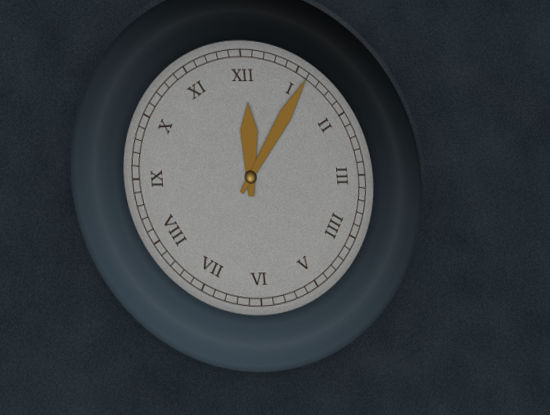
12:06
